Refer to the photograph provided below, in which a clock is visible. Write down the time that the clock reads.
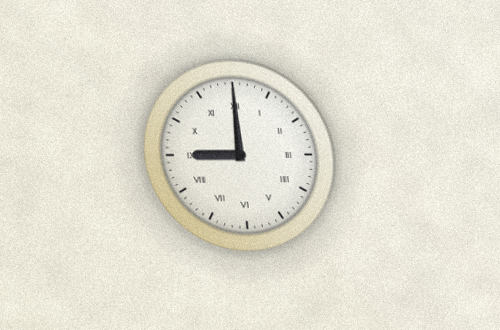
9:00
